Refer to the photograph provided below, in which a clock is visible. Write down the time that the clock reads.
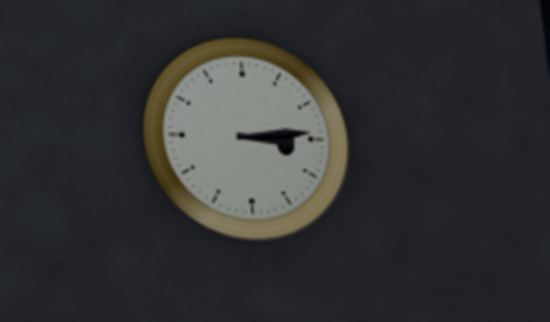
3:14
